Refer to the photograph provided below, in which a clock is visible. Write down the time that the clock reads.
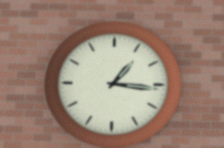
1:16
